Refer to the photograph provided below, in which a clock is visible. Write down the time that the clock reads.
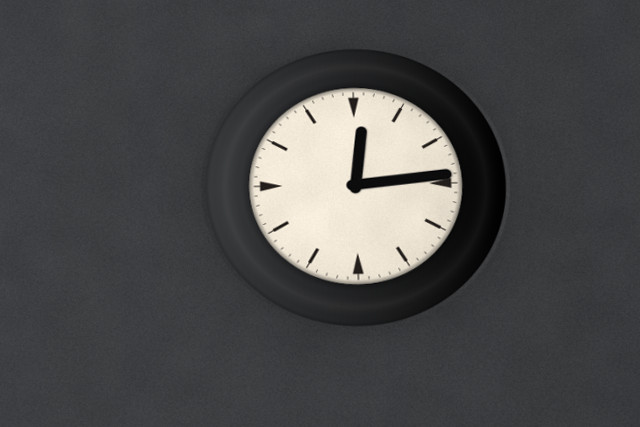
12:14
